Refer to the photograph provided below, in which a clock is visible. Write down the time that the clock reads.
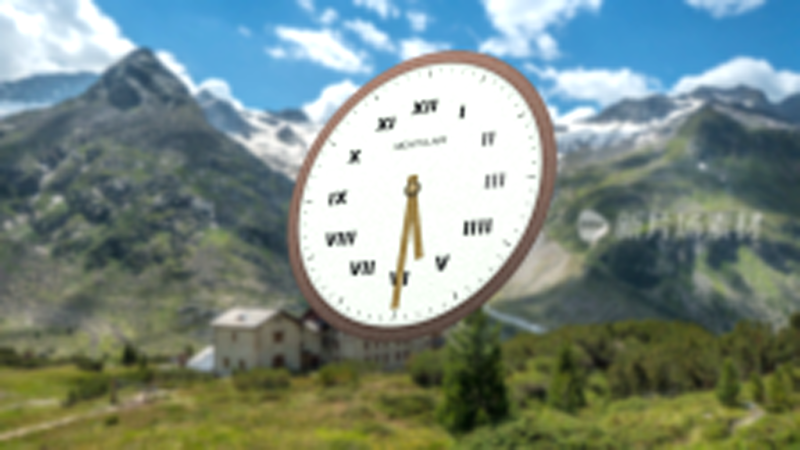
5:30
